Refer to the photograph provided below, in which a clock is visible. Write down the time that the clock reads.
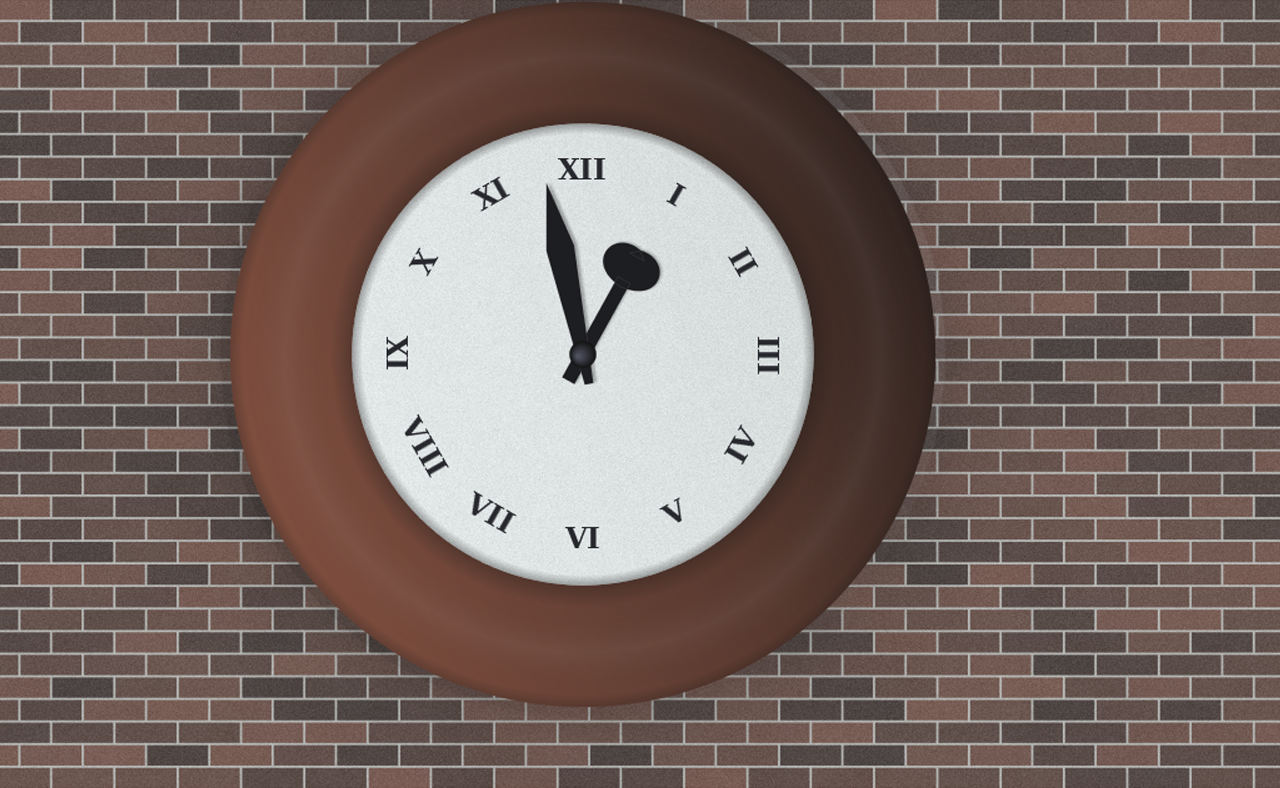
12:58
